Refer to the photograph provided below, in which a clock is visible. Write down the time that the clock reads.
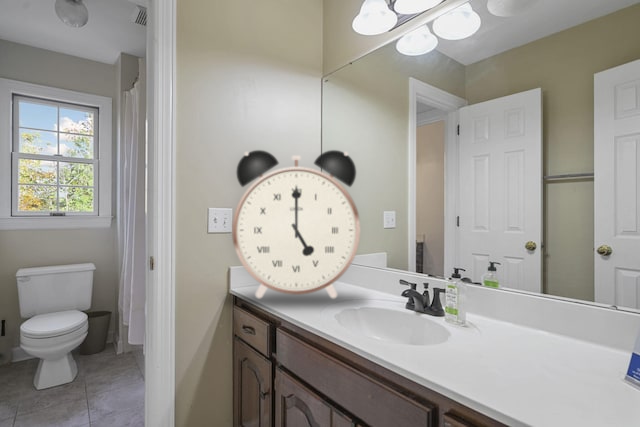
5:00
